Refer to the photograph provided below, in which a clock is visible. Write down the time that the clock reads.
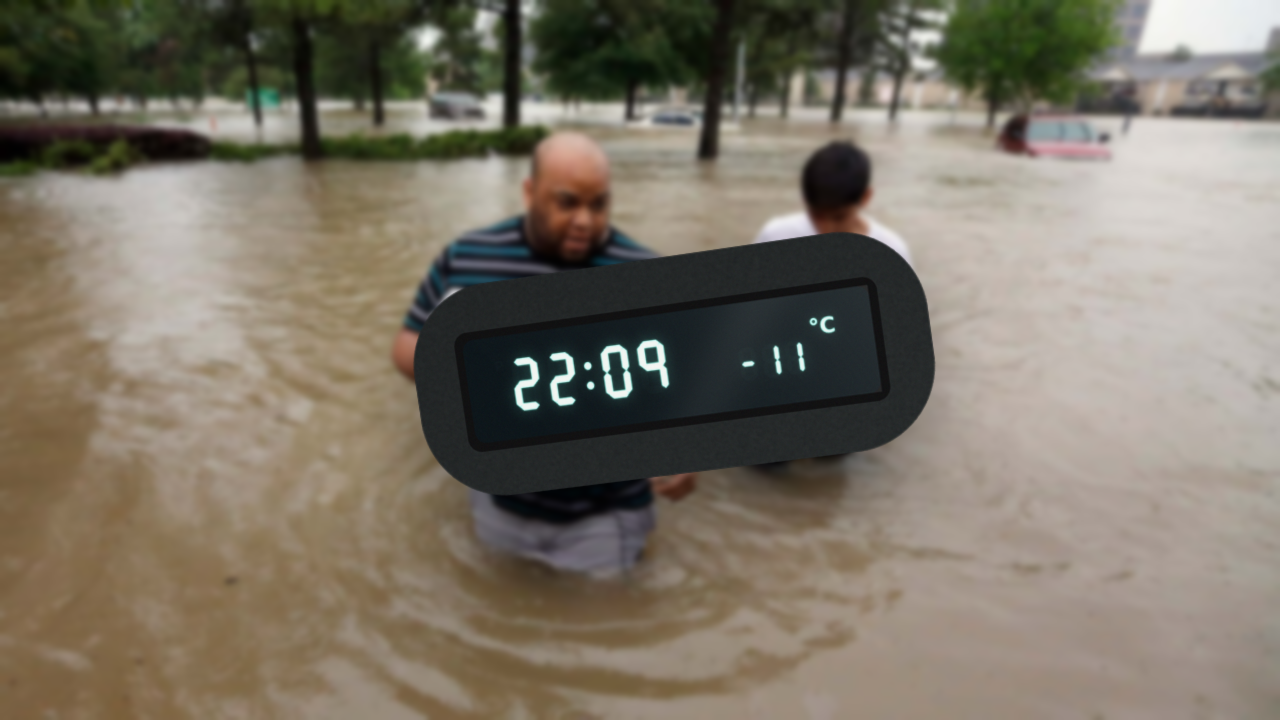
22:09
